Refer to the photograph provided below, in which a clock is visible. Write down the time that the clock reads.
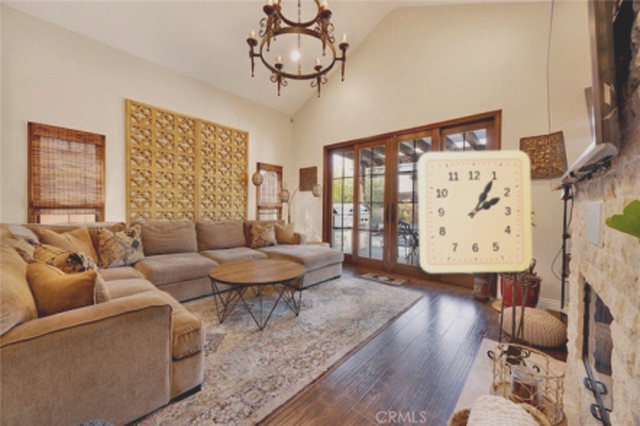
2:05
